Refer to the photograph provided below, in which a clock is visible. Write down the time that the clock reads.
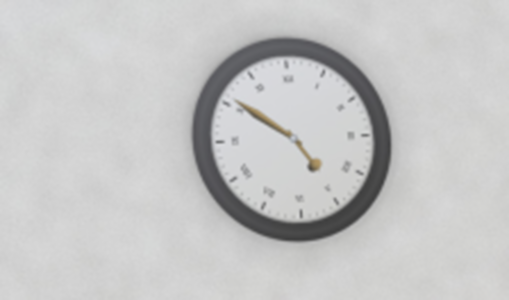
4:51
